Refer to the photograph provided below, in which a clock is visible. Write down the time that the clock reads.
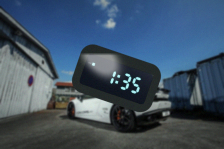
1:35
